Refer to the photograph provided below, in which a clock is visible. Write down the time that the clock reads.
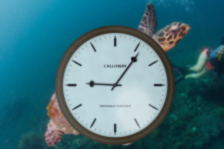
9:06
